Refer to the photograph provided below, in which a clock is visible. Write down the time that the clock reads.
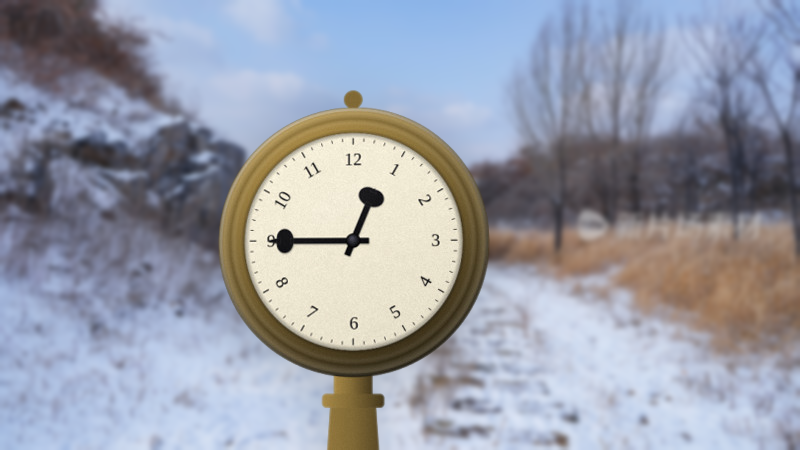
12:45
